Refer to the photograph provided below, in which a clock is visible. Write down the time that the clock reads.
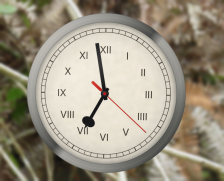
6:58:22
